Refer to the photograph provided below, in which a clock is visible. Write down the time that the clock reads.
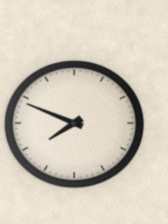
7:49
